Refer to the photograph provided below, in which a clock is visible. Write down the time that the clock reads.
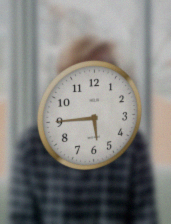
5:45
